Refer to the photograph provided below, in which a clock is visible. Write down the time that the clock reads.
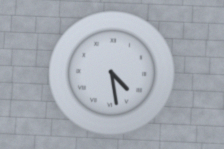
4:28
